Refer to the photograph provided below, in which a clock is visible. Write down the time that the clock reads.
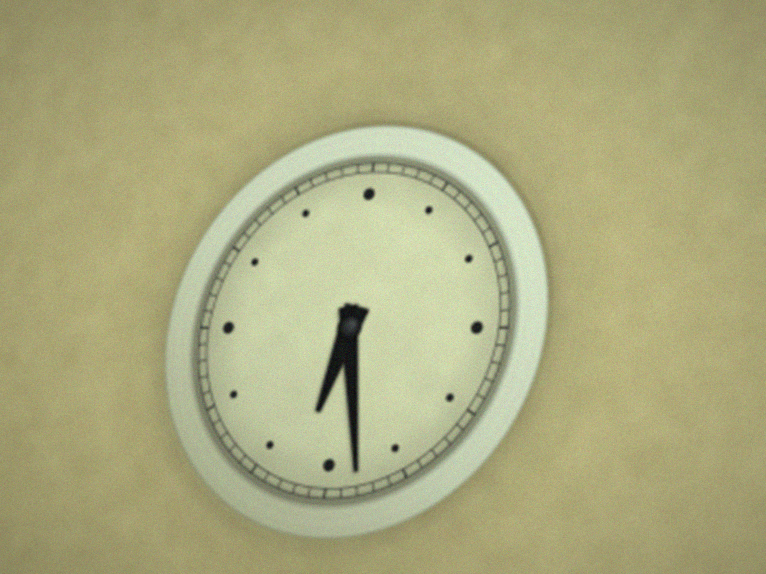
6:28
